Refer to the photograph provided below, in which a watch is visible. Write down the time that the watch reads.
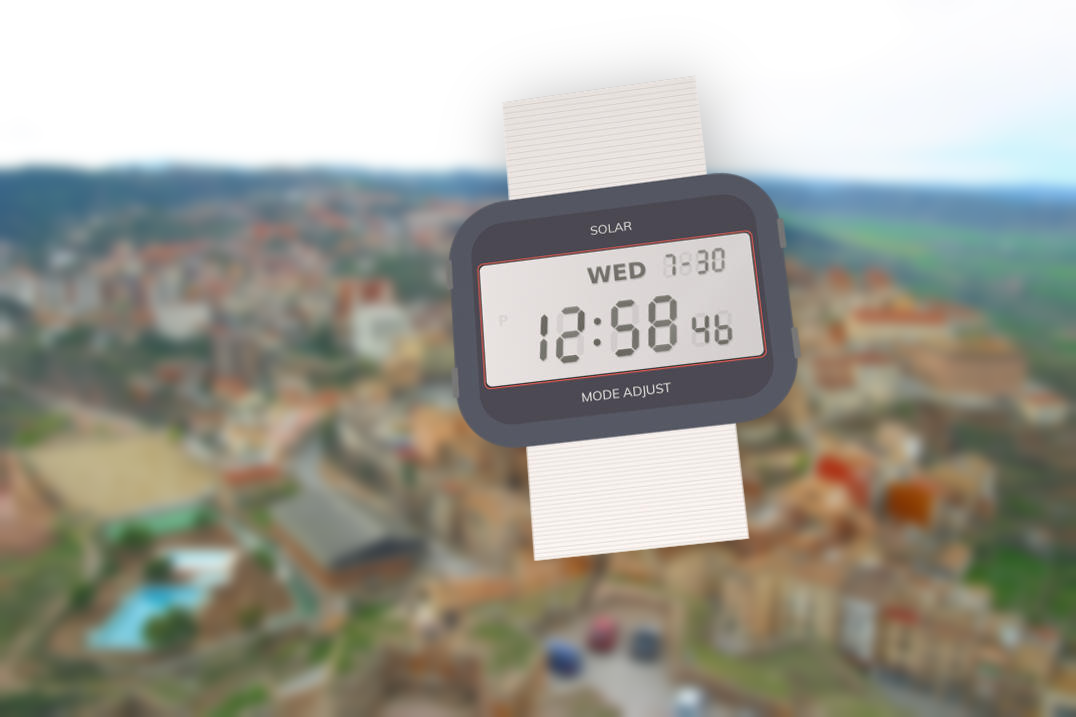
12:58:46
